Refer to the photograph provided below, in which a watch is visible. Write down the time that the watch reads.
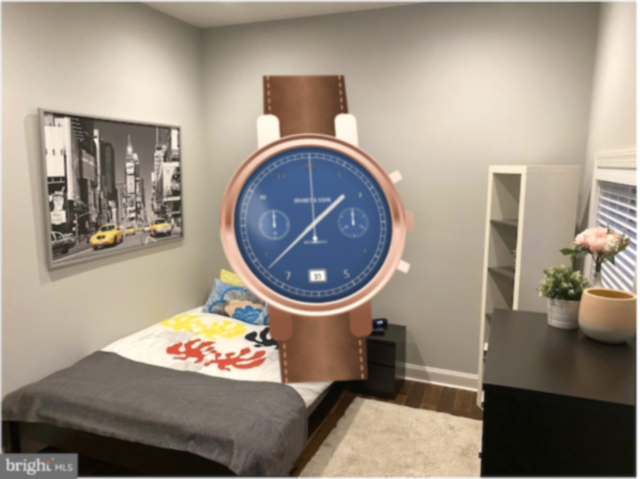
1:38
